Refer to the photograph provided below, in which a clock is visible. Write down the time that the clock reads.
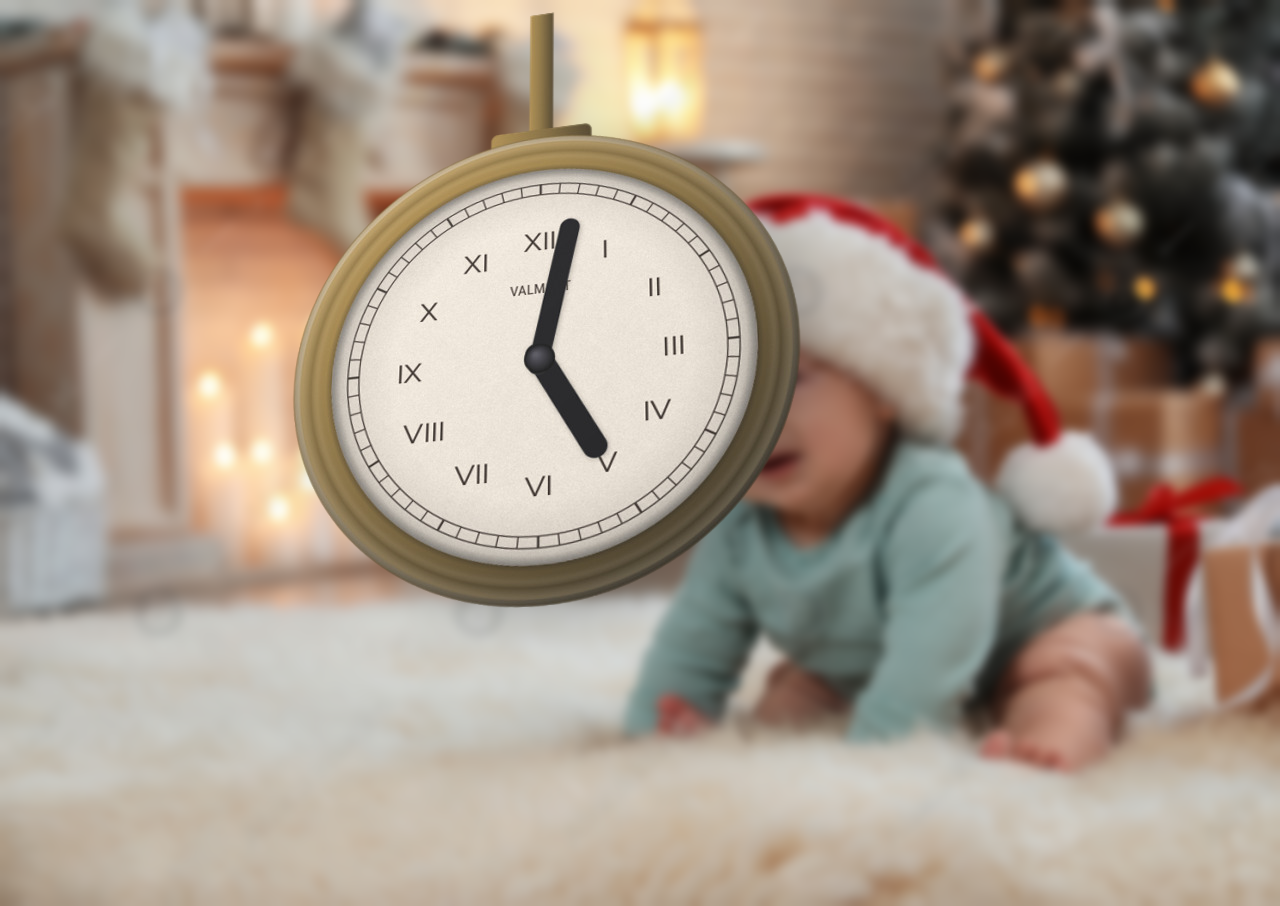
5:02
